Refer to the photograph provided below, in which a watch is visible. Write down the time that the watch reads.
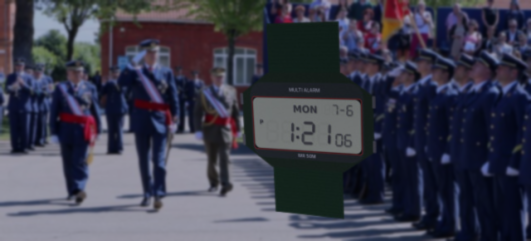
1:21:06
